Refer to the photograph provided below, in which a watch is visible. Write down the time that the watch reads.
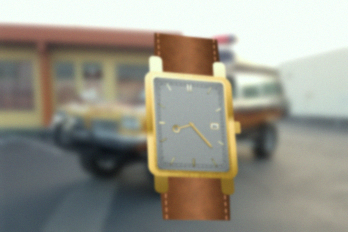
8:23
